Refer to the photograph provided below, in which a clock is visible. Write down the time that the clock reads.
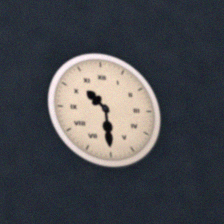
10:30
